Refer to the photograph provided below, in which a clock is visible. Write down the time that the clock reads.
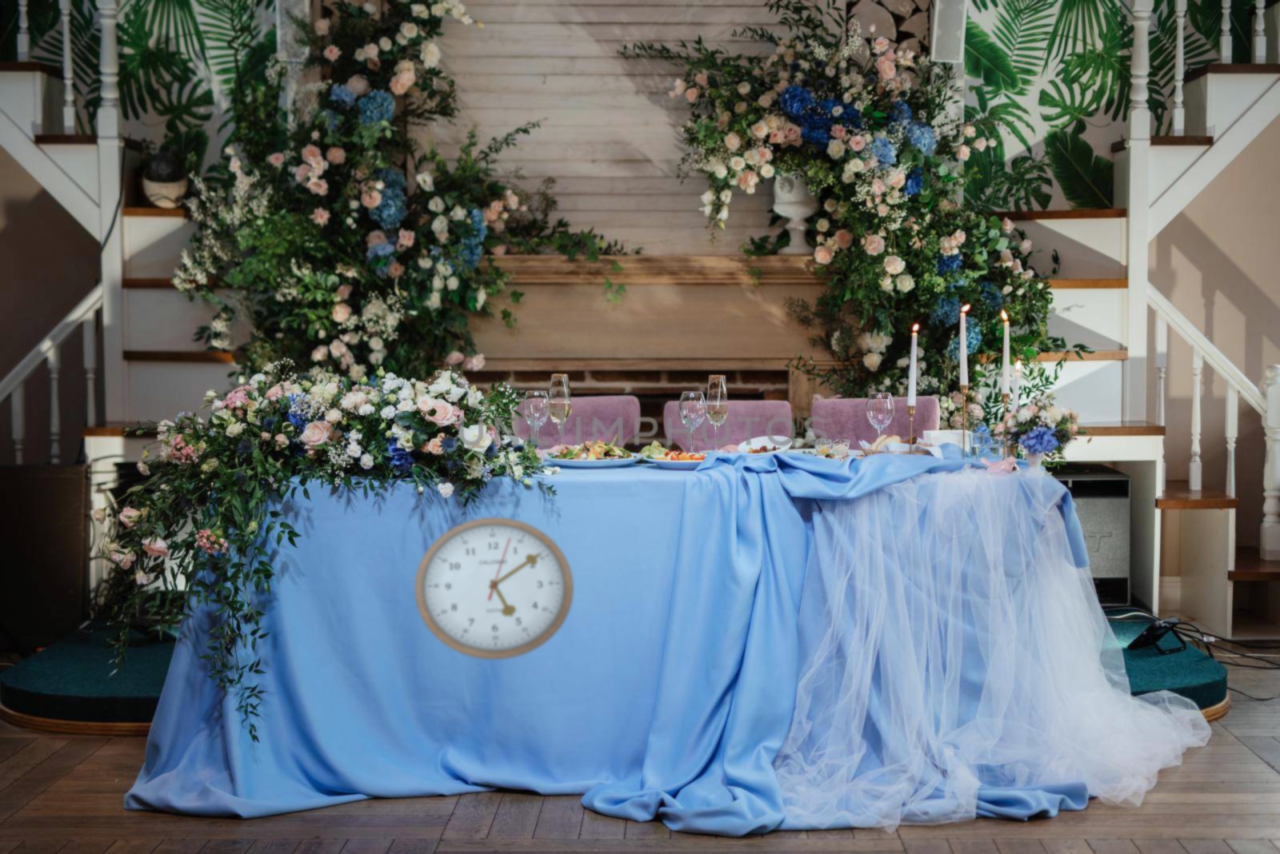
5:09:03
